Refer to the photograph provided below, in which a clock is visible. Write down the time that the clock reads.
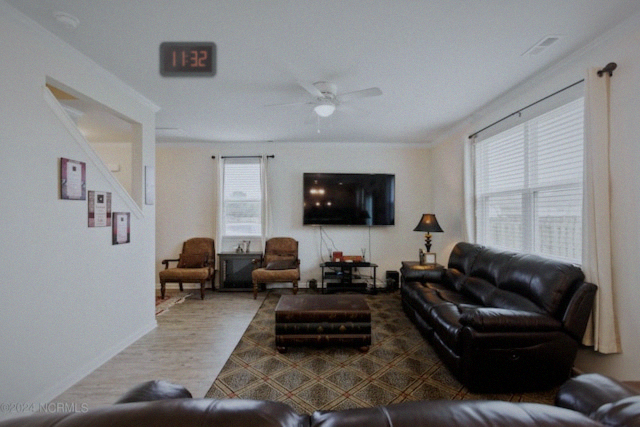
11:32
